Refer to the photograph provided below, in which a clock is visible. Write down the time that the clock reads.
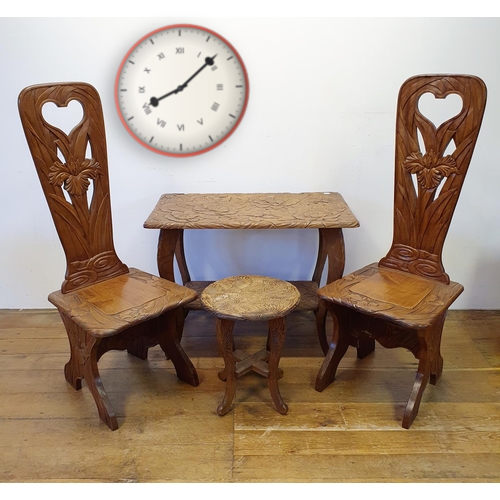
8:08
